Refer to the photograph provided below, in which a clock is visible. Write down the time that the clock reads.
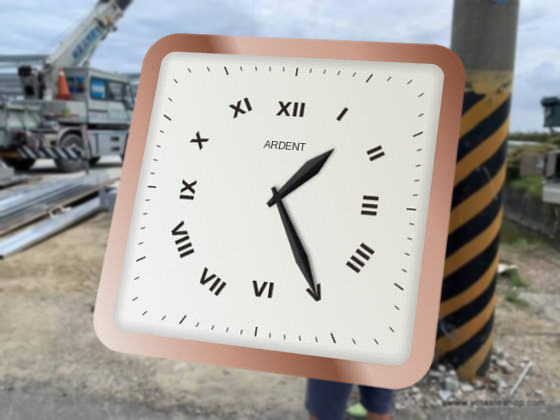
1:25
